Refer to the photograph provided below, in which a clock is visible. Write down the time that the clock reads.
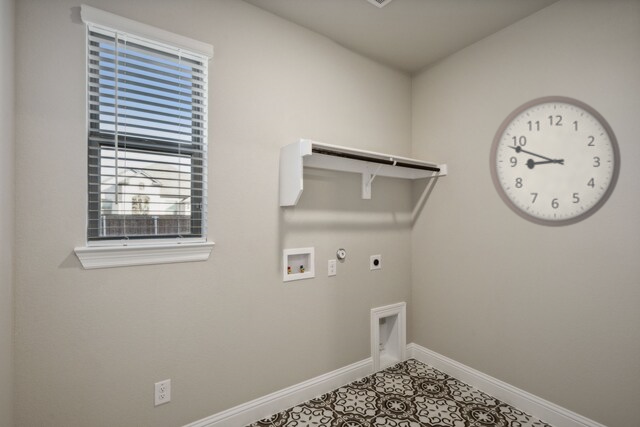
8:48
